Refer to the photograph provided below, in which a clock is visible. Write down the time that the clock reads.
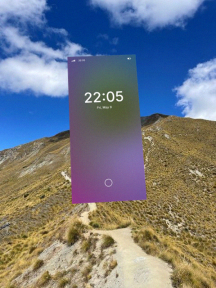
22:05
